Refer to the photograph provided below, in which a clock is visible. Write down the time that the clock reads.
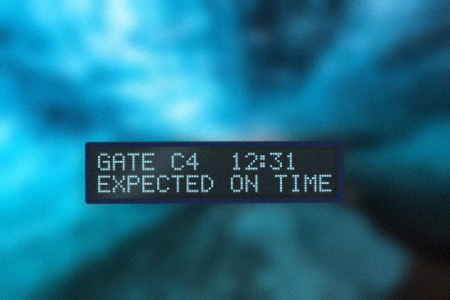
12:31
